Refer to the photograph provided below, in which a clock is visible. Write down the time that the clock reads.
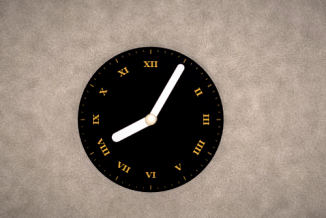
8:05
